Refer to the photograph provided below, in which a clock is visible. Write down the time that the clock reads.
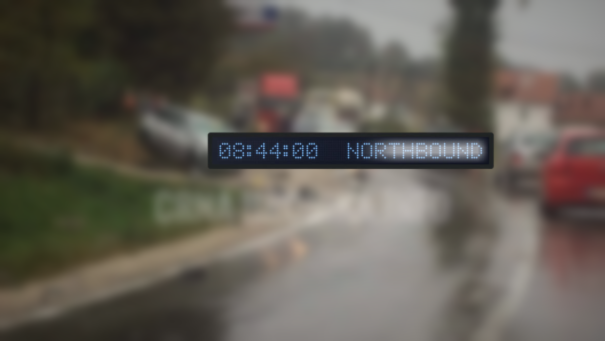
8:44:00
